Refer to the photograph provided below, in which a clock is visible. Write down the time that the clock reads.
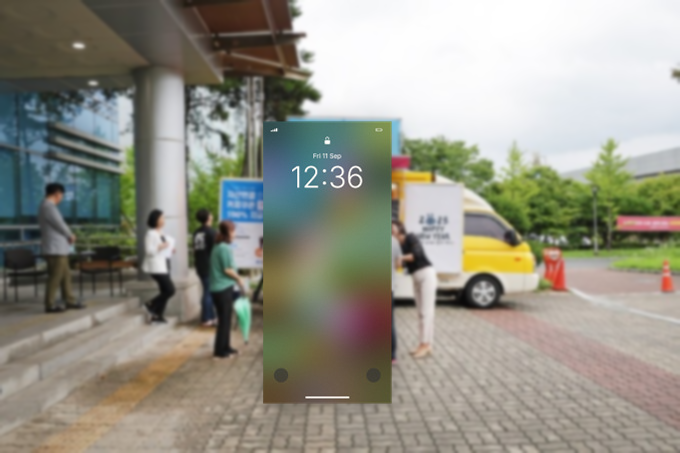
12:36
